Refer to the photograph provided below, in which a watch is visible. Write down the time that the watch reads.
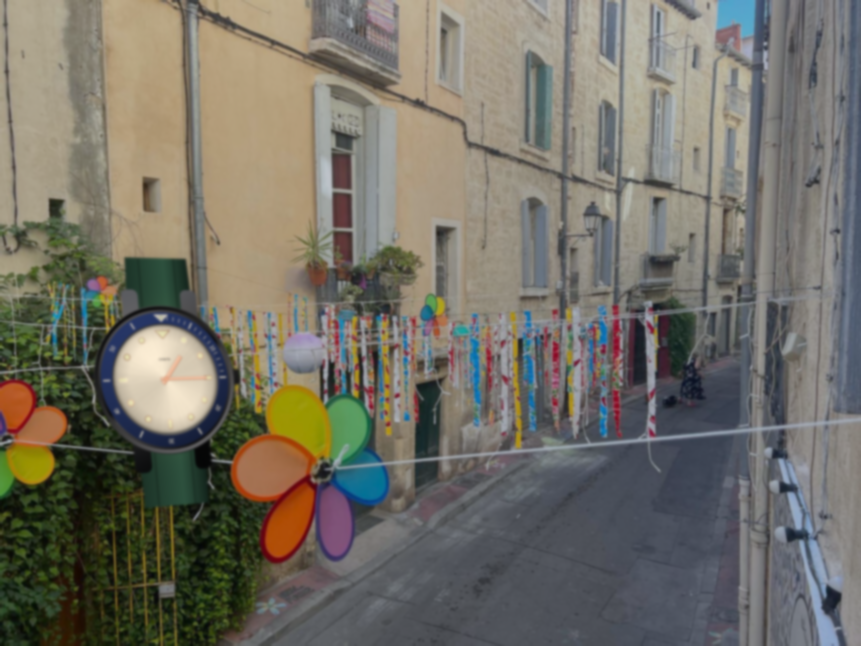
1:15
